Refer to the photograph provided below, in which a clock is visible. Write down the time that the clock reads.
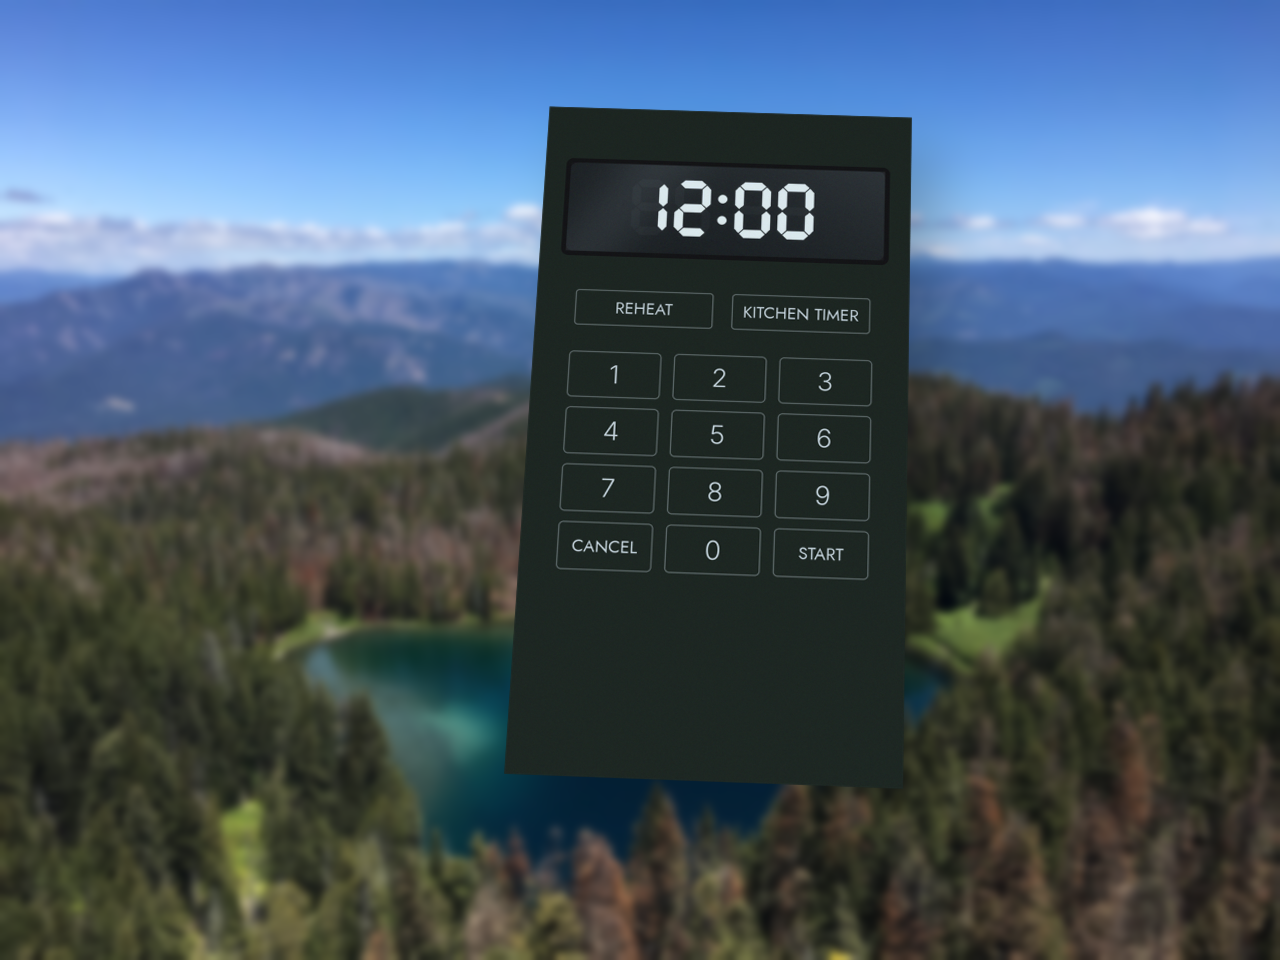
12:00
